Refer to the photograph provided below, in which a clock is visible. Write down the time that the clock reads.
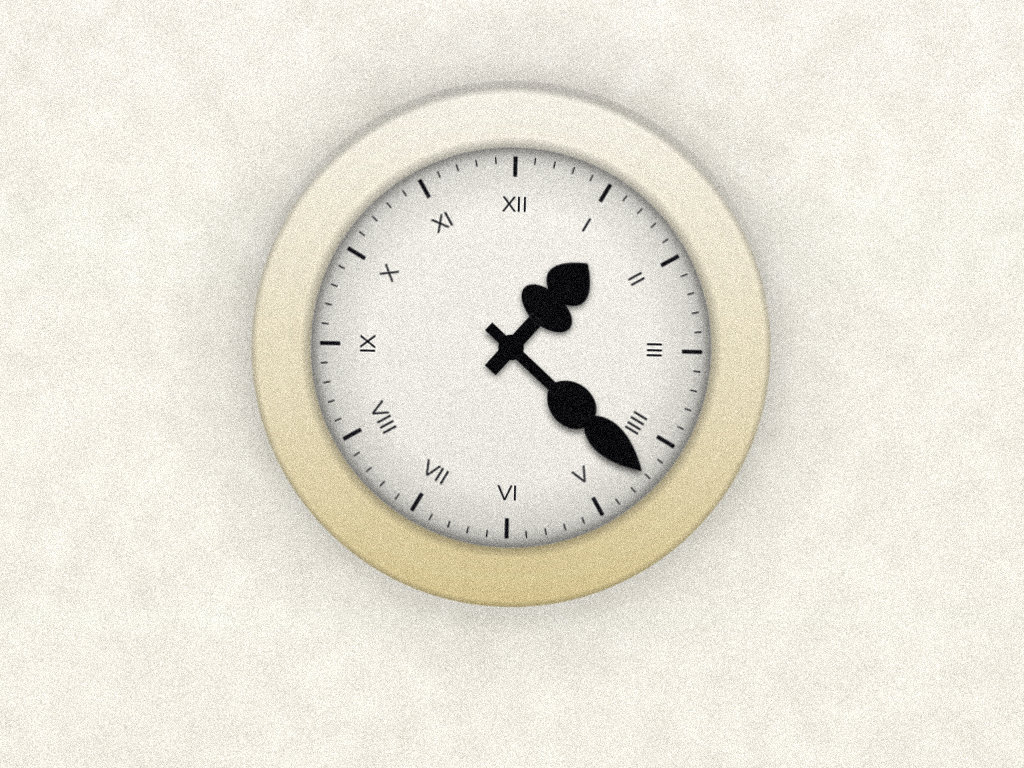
1:22
